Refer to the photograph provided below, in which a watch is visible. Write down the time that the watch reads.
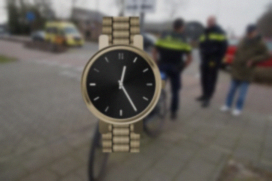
12:25
